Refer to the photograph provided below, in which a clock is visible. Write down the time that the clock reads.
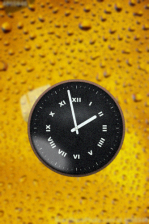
1:58
